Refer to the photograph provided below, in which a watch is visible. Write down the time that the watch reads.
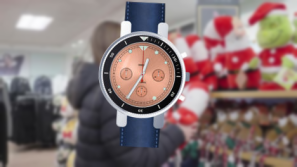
12:35
